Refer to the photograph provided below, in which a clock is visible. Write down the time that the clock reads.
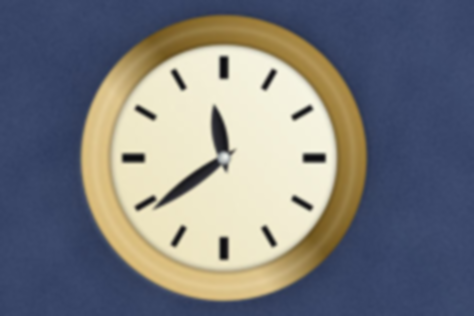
11:39
